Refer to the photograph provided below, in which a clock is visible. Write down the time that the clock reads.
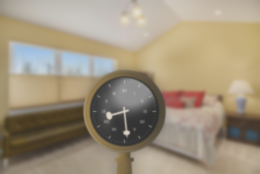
8:29
